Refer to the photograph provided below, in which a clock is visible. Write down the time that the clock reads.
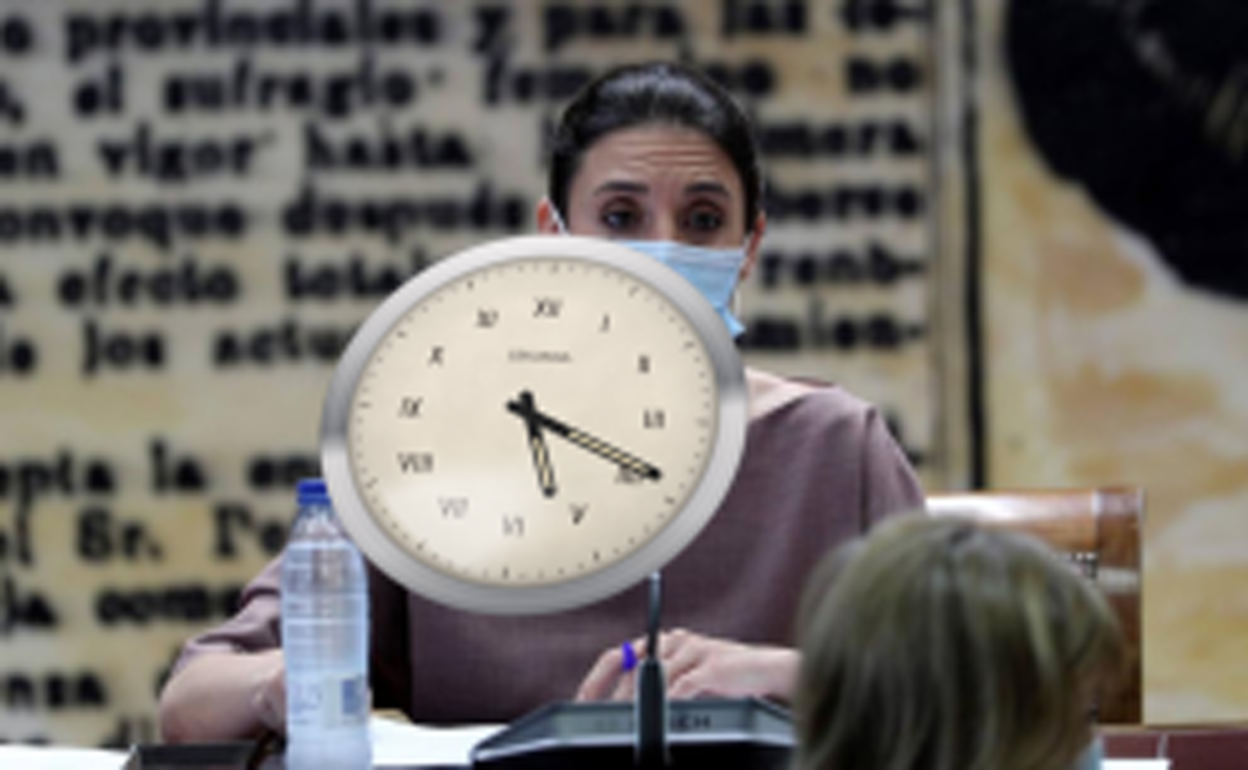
5:19
